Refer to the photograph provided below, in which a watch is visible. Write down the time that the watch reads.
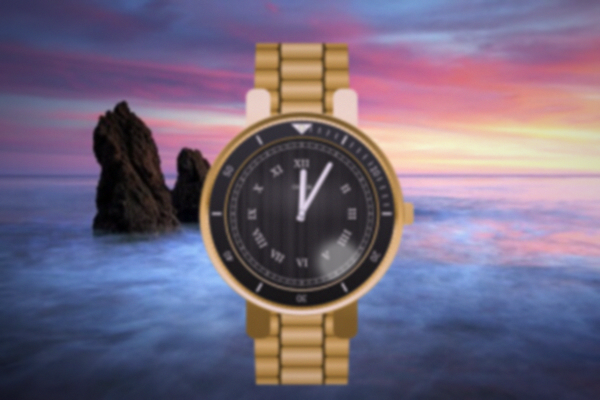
12:05
